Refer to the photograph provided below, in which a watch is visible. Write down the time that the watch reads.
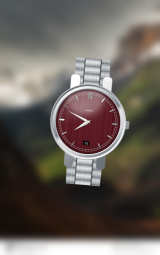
7:49
